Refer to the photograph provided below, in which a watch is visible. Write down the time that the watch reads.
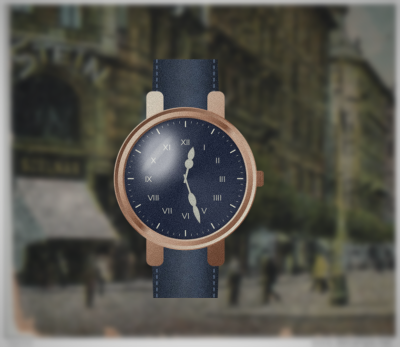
12:27
